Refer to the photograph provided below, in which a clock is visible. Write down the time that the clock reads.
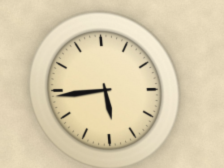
5:44
